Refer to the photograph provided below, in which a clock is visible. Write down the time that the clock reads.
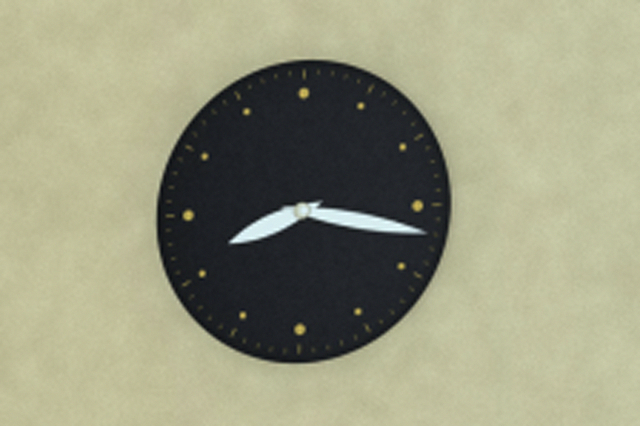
8:17
